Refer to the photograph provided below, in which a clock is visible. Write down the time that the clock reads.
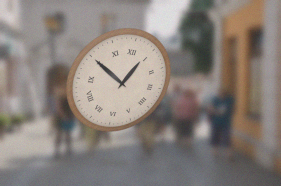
12:50
